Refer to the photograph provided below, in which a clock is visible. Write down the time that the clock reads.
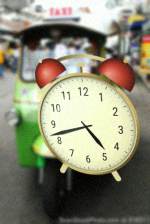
4:42
